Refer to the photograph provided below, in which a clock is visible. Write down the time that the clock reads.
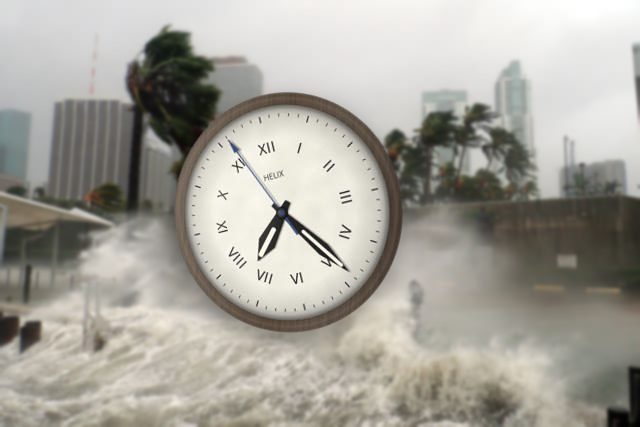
7:23:56
